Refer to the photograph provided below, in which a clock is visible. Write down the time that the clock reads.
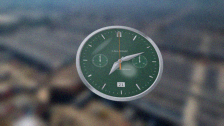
7:11
